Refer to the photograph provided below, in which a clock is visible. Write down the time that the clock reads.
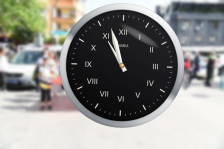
10:57
